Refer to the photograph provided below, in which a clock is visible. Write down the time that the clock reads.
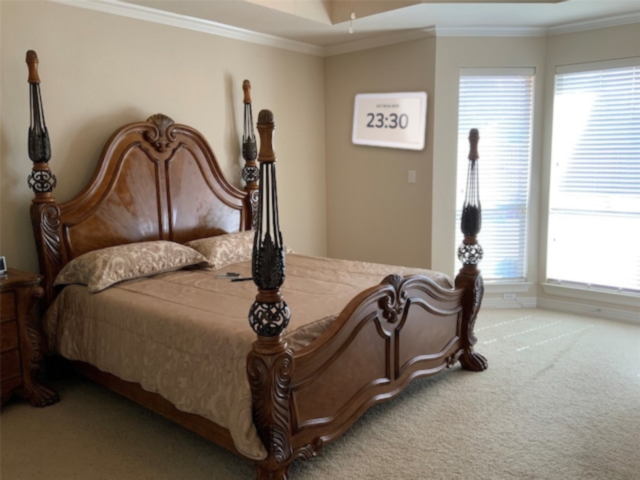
23:30
